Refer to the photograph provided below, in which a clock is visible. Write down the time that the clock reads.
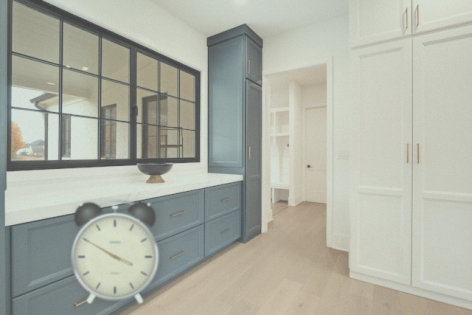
3:50
